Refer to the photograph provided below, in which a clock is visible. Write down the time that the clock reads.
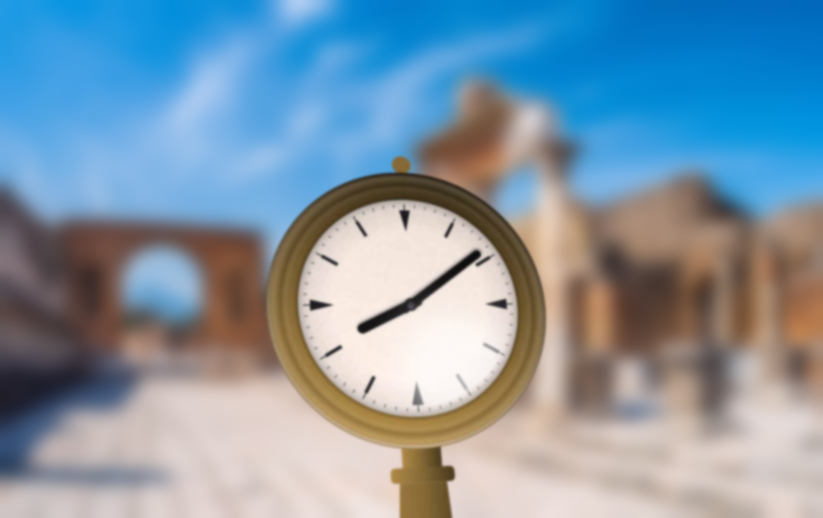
8:09
